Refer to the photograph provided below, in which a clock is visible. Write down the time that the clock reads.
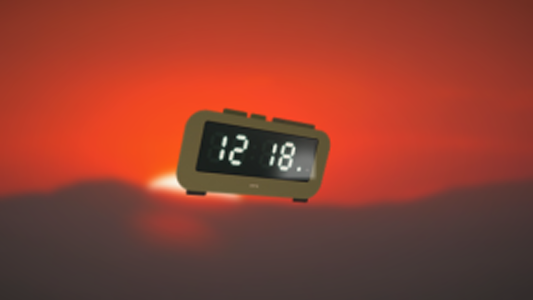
12:18
